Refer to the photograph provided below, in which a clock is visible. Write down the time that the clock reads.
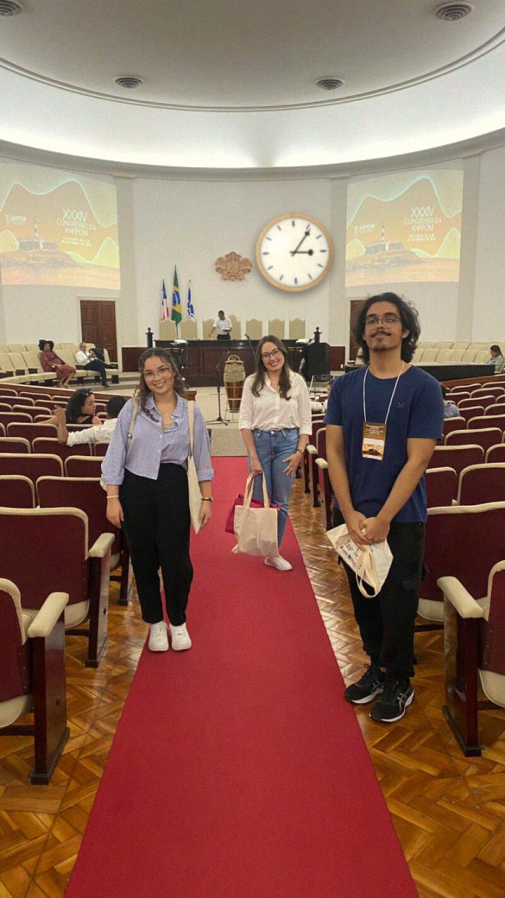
3:06
